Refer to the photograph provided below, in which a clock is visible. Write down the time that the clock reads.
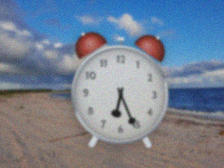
6:26
